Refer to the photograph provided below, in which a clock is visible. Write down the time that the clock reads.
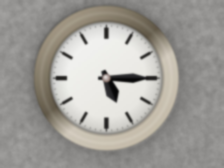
5:15
